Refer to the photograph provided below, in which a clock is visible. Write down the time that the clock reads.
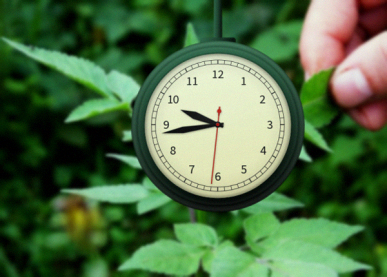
9:43:31
